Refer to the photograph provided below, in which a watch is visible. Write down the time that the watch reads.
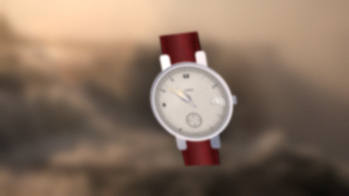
10:52
